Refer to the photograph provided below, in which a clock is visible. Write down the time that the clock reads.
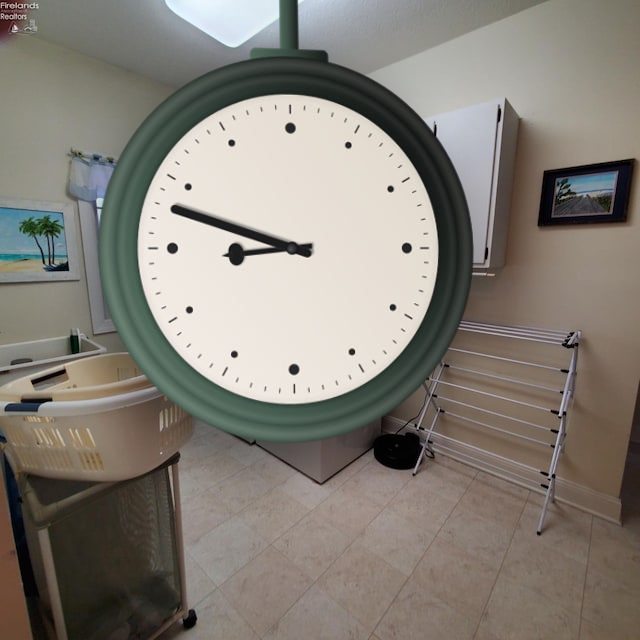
8:48
